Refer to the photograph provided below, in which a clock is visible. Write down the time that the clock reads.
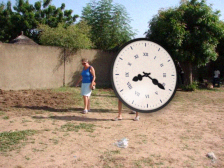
8:21
